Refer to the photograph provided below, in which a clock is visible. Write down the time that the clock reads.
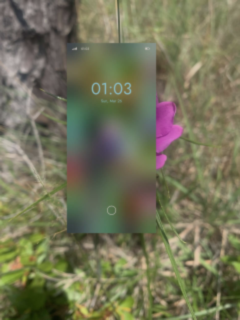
1:03
